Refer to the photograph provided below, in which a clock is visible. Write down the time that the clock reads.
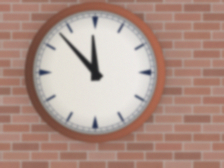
11:53
